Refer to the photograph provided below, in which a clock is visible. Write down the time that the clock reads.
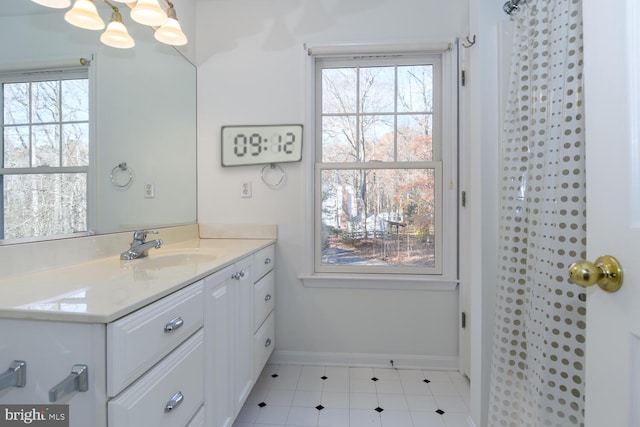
9:12
